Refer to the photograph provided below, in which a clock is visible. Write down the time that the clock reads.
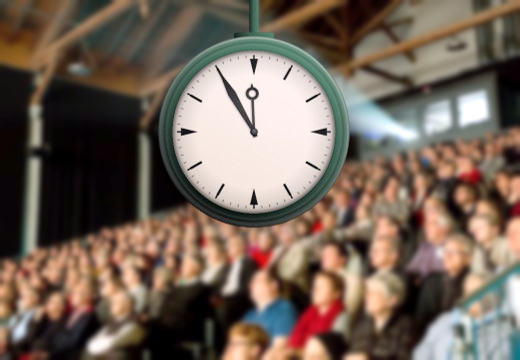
11:55
